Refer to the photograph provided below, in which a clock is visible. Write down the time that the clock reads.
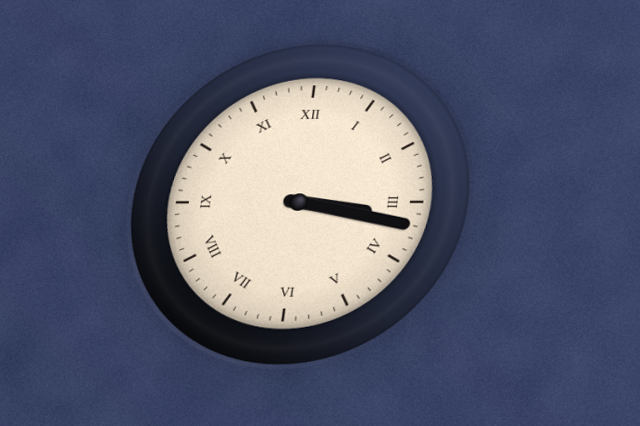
3:17
